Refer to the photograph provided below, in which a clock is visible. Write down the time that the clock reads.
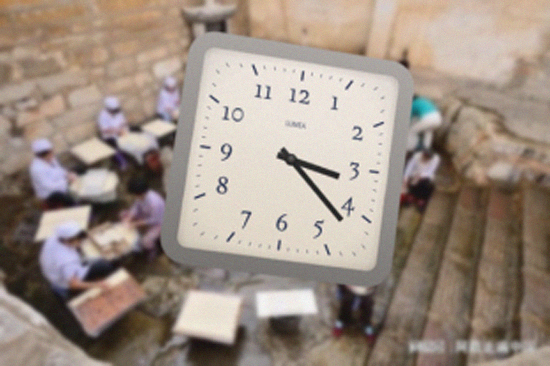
3:22
